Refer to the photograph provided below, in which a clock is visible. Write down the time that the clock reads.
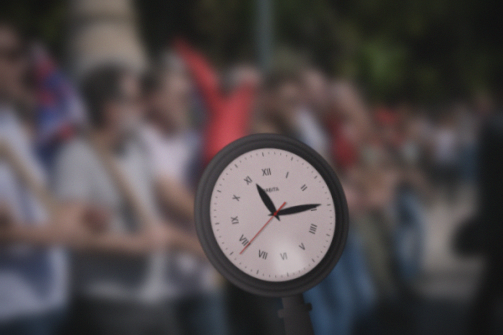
11:14:39
